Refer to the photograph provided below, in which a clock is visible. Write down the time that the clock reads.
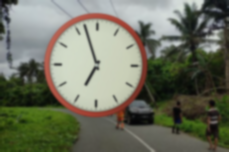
6:57
